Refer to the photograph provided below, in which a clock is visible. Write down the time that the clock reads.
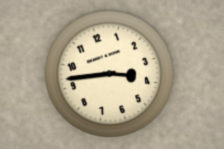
3:47
